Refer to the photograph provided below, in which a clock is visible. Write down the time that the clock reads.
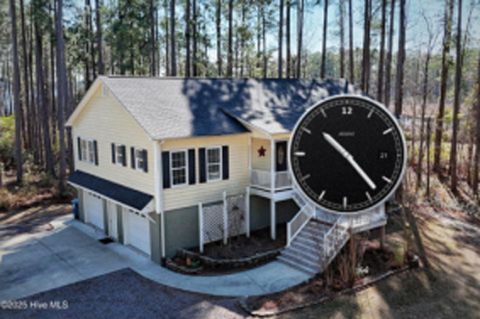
10:23
